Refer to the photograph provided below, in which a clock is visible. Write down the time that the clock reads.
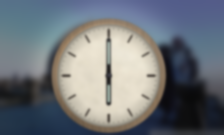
6:00
